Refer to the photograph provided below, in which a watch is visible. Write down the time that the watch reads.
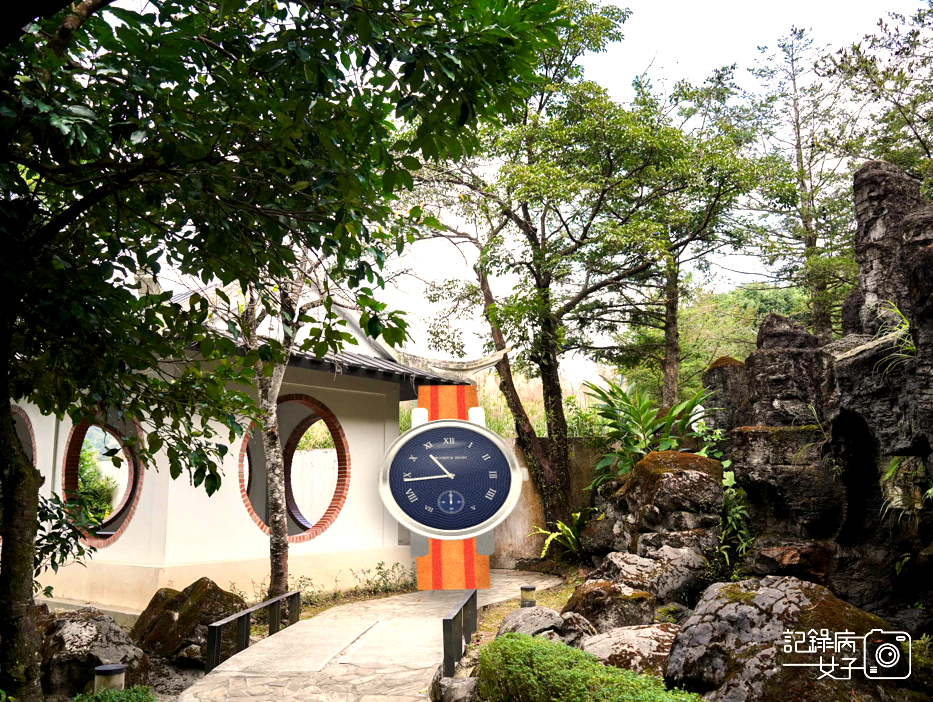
10:44
